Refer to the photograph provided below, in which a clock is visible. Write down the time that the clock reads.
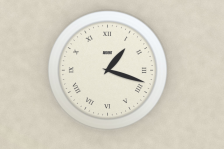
1:18
